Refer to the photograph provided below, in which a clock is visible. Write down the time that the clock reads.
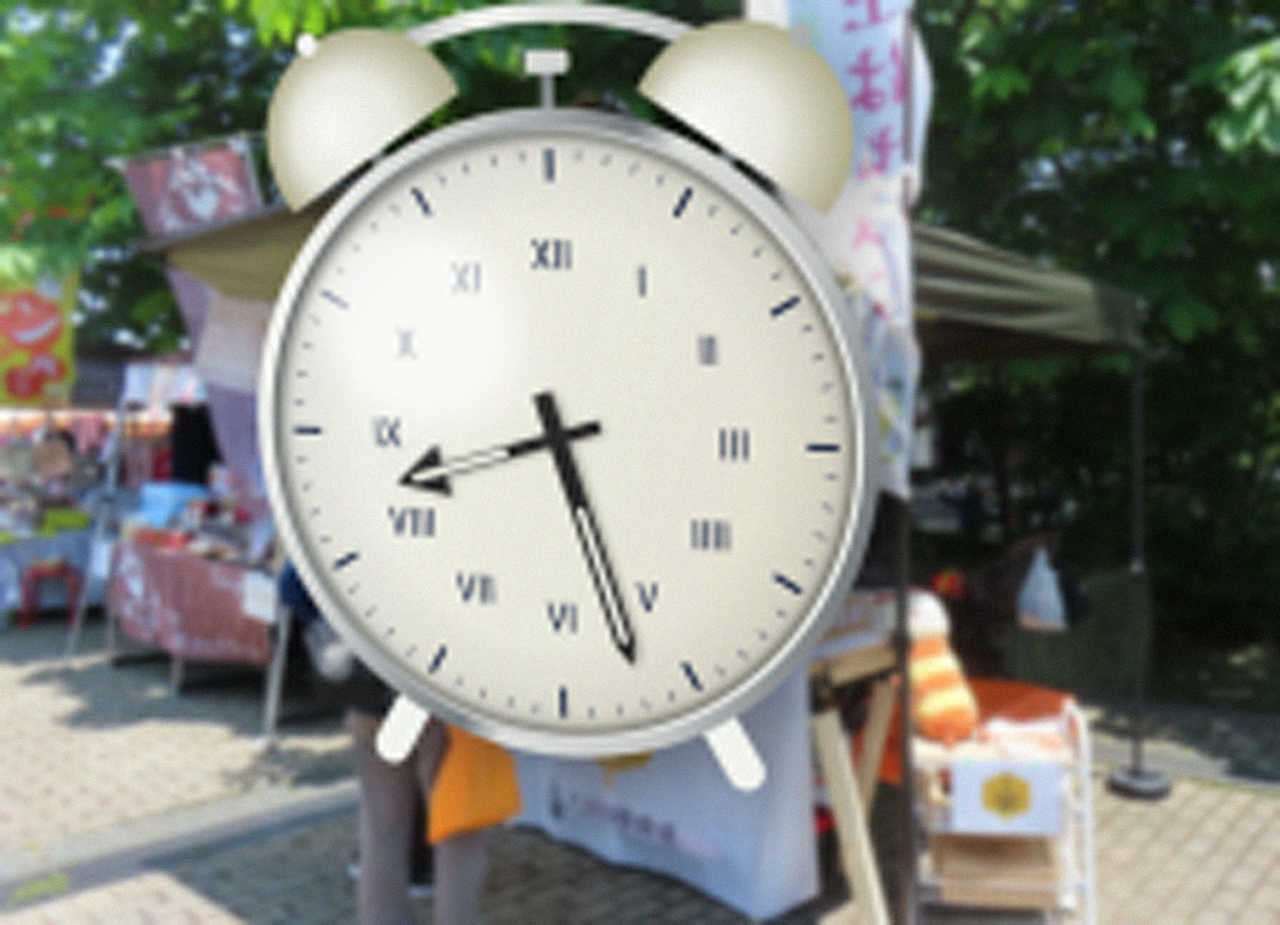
8:27
